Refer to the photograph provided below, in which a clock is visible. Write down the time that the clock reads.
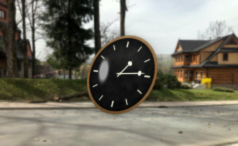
1:14
